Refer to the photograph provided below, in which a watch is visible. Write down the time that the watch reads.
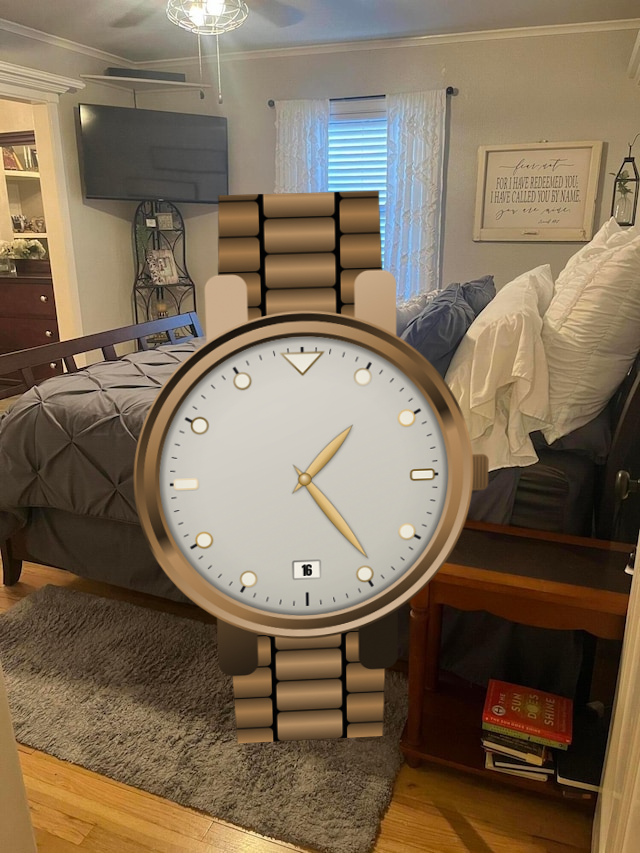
1:24
